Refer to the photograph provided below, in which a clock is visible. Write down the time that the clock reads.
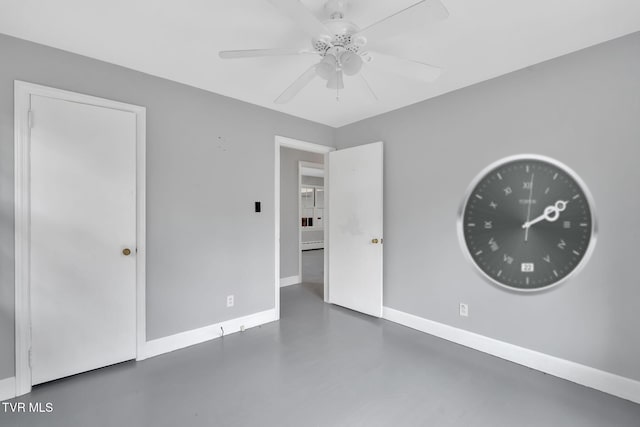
2:10:01
